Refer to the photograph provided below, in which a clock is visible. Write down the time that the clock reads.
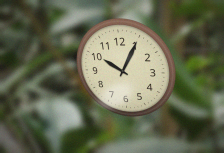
10:05
